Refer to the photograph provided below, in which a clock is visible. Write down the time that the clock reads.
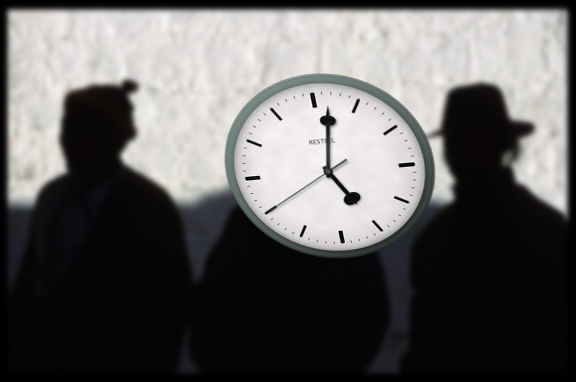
5:01:40
